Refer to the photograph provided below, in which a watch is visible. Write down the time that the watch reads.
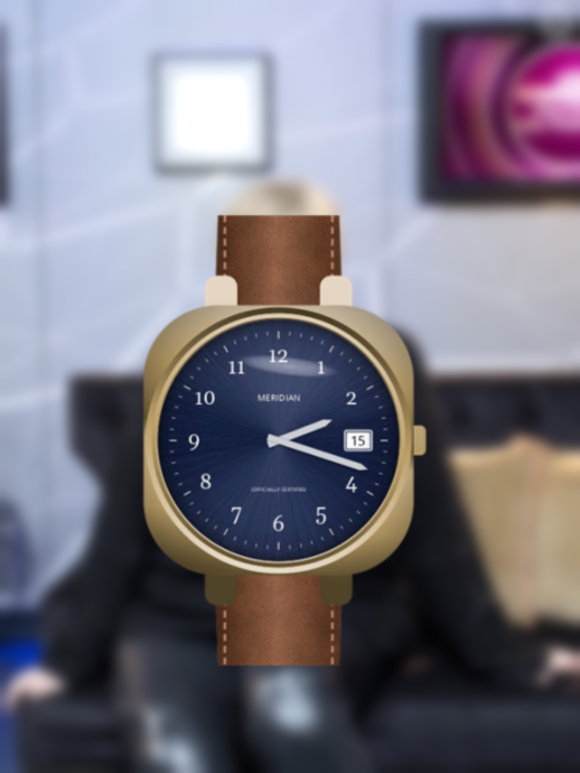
2:18
